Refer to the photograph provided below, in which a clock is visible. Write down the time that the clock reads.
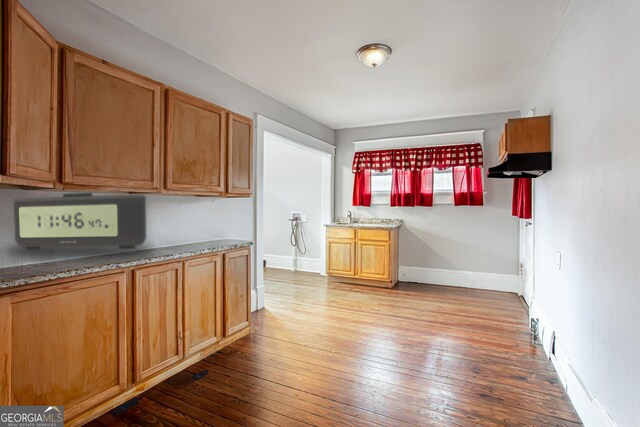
11:46
